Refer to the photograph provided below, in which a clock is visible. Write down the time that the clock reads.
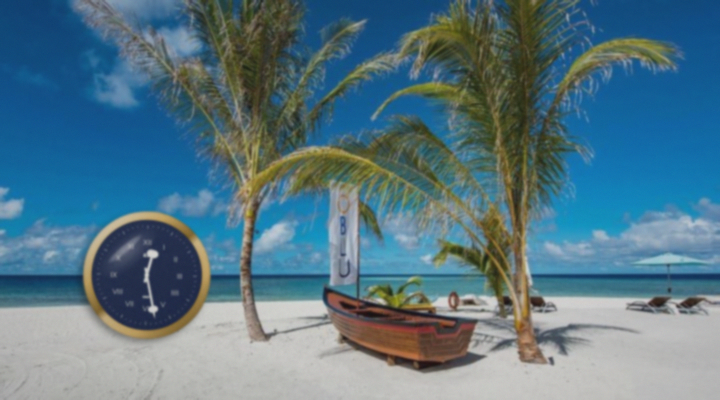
12:28
